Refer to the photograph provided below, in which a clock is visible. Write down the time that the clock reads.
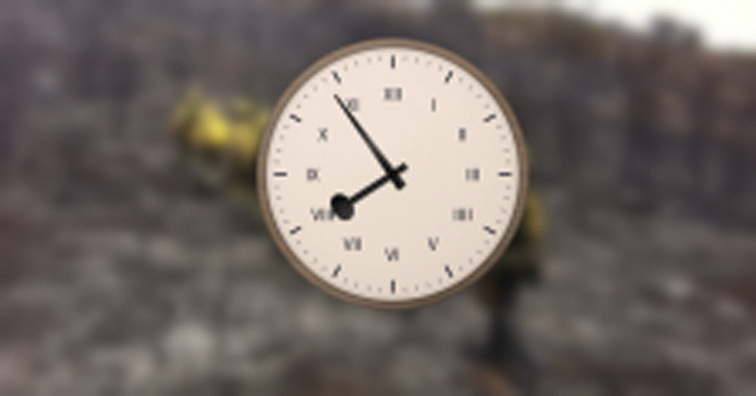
7:54
